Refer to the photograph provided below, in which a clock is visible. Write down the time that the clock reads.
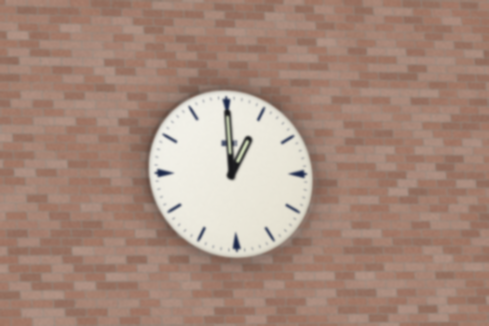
1:00
